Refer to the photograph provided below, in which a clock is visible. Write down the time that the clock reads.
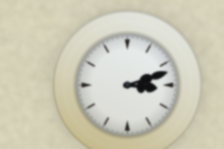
3:12
